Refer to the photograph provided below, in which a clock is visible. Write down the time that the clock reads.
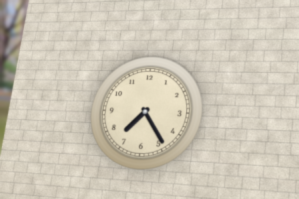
7:24
